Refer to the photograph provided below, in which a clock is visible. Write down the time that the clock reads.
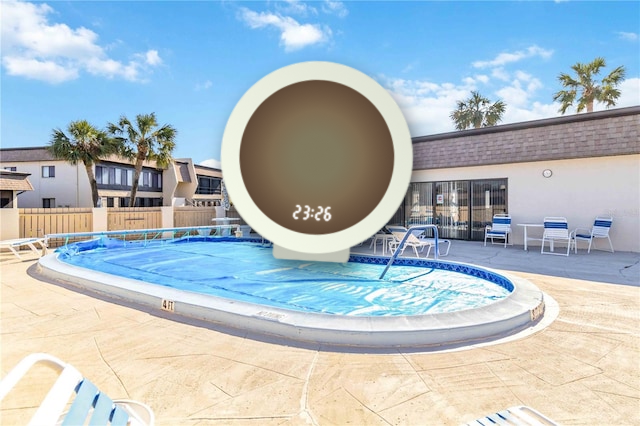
23:26
